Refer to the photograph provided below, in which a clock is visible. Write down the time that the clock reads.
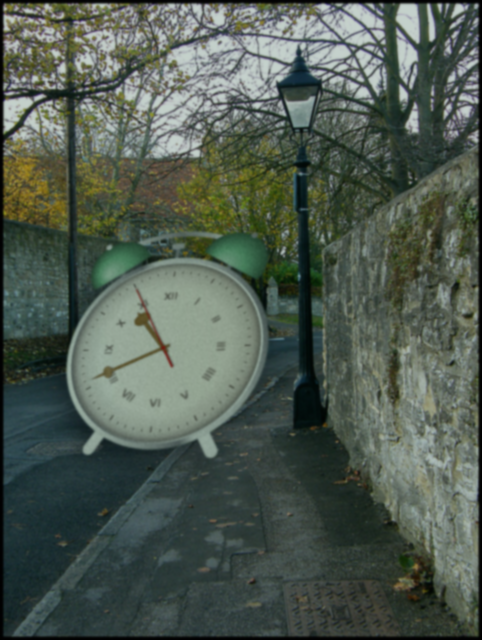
10:40:55
